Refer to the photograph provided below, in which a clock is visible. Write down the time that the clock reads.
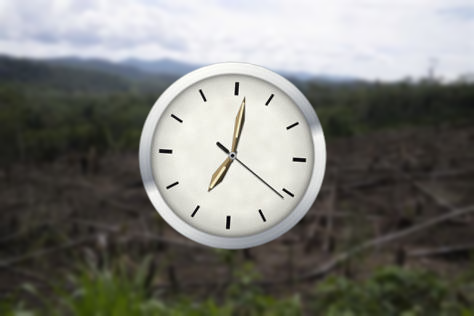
7:01:21
